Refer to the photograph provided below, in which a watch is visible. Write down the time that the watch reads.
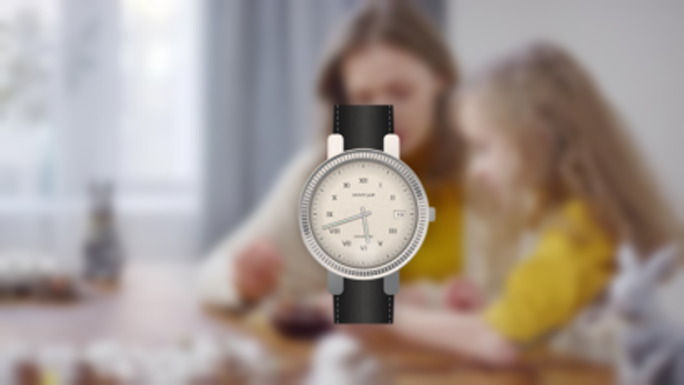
5:42
